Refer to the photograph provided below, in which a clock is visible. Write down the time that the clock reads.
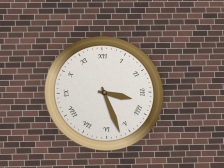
3:27
